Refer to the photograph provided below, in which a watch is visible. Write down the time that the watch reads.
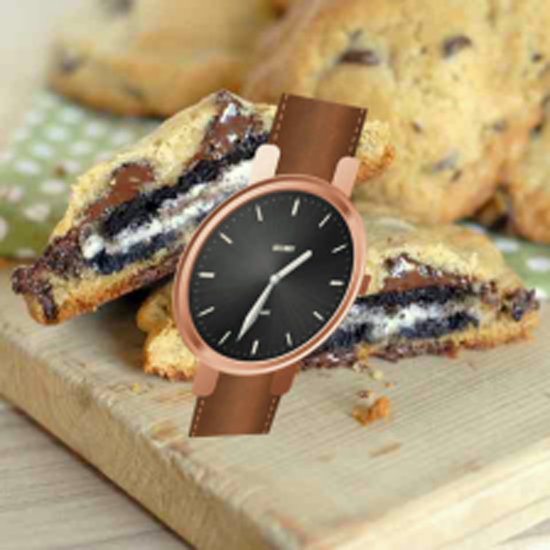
1:33
